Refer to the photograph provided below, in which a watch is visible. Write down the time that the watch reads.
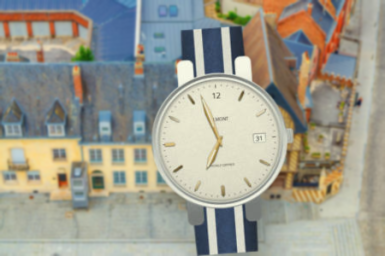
6:57
